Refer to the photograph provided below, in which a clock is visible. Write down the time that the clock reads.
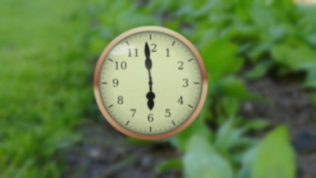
5:59
